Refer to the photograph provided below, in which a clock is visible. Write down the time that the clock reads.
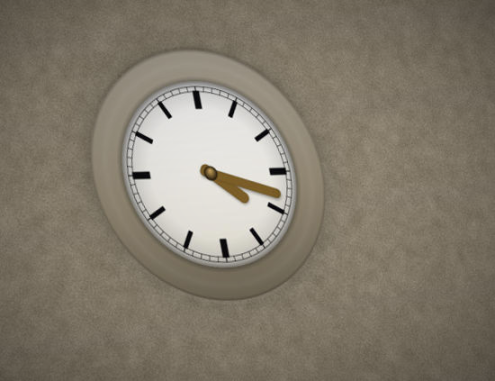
4:18
